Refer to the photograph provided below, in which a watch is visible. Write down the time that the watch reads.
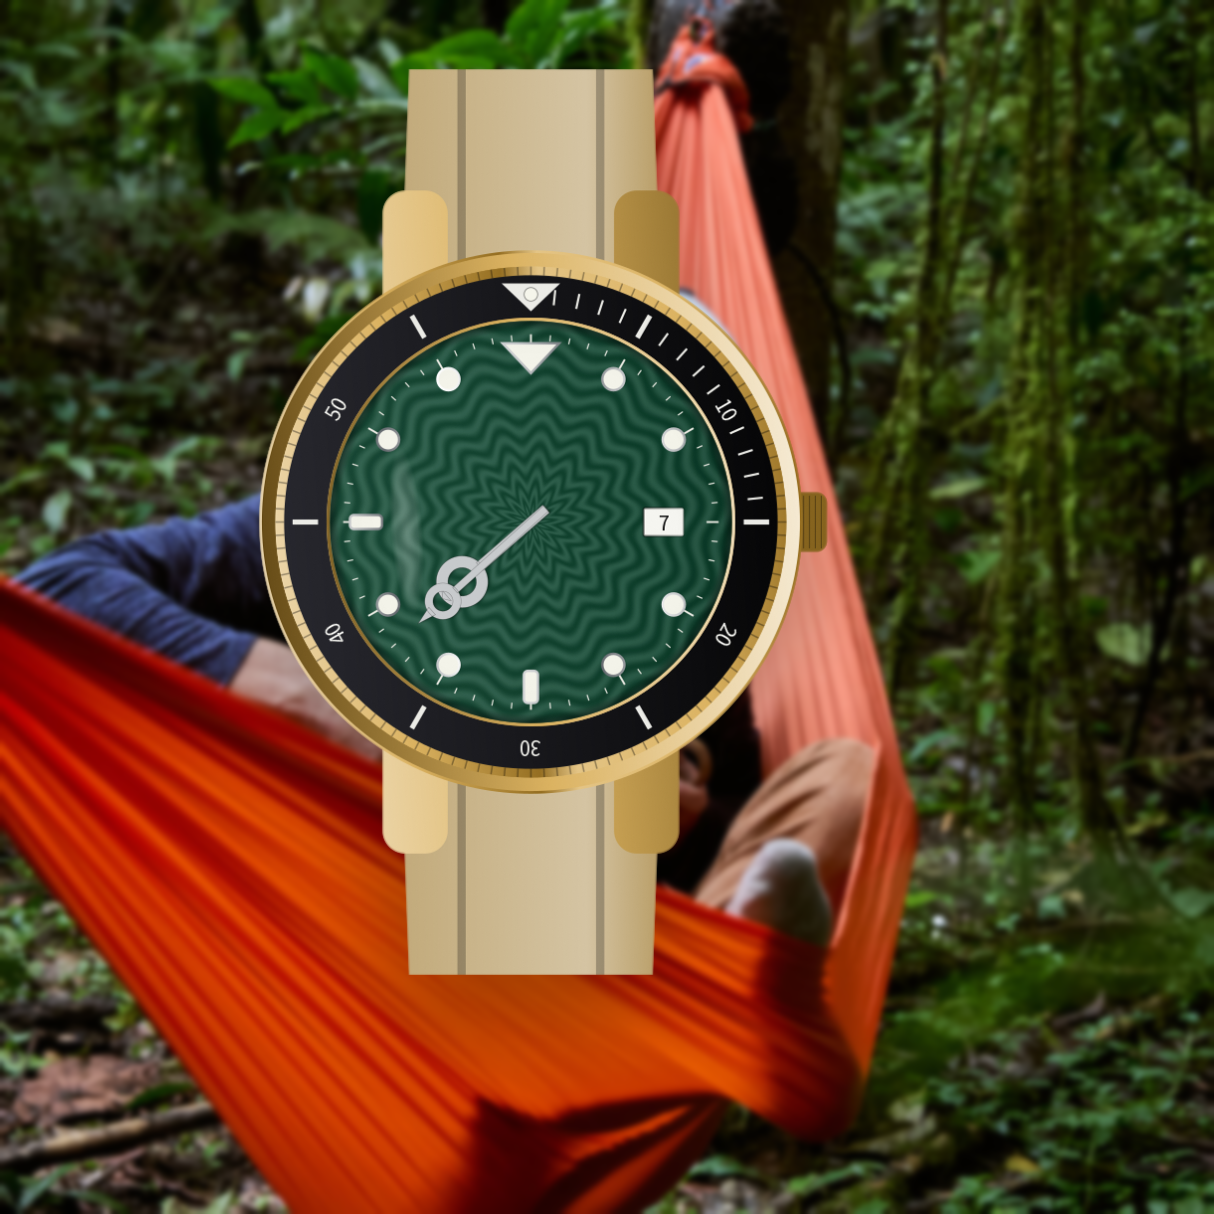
7:38
